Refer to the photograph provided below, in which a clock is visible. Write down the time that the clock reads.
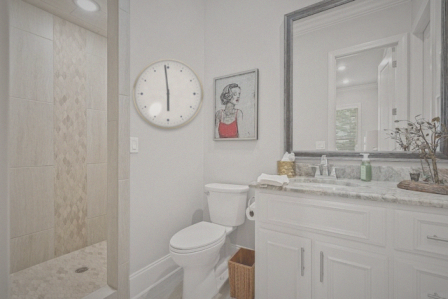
5:59
